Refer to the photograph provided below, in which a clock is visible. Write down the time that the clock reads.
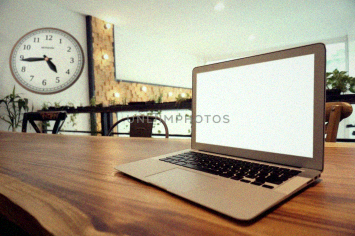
4:44
